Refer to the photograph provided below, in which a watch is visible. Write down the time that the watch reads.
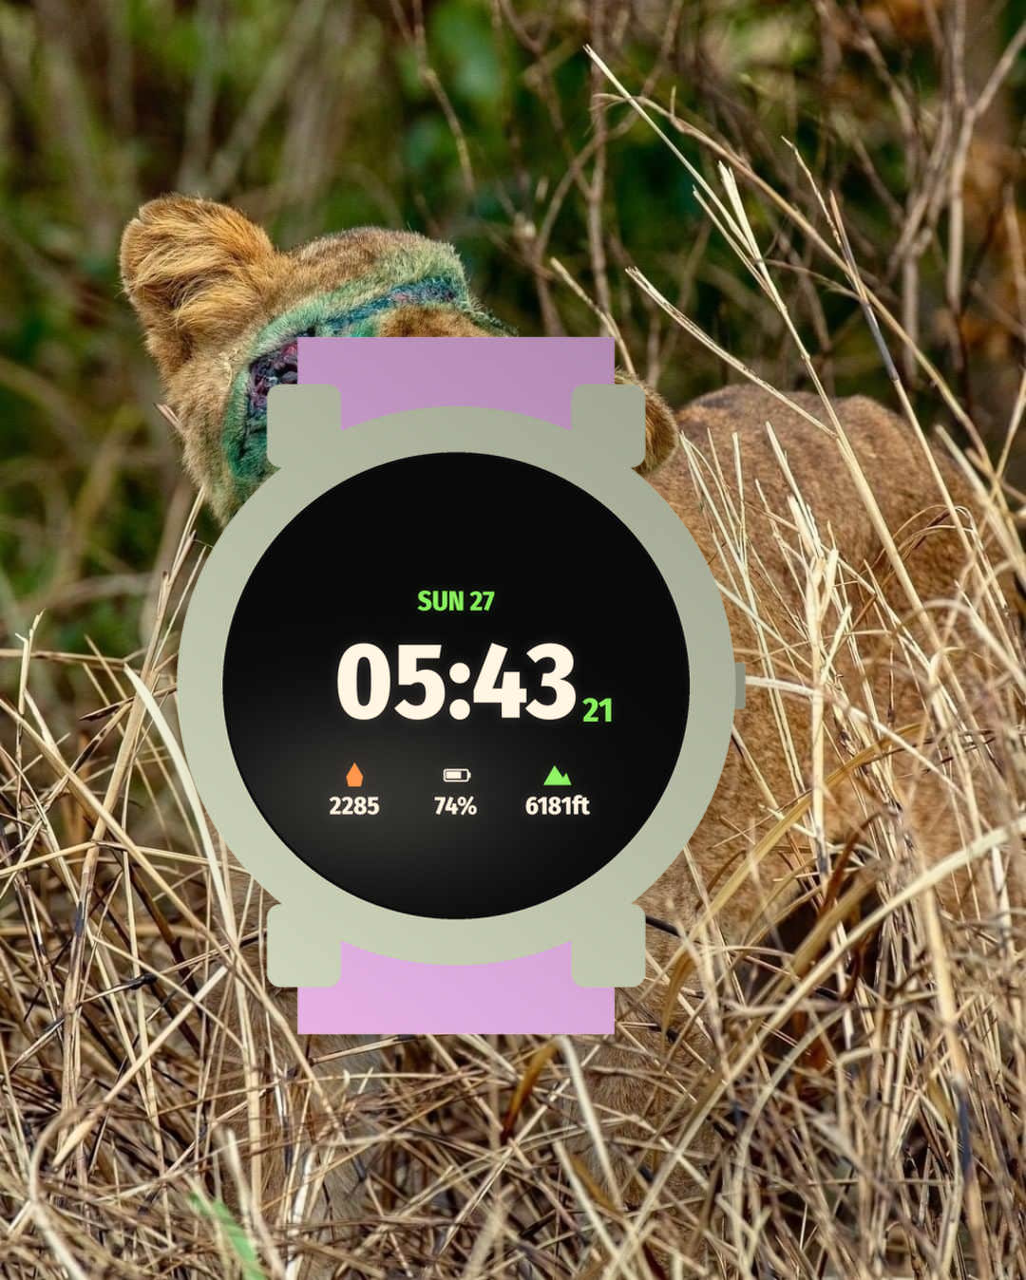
5:43:21
